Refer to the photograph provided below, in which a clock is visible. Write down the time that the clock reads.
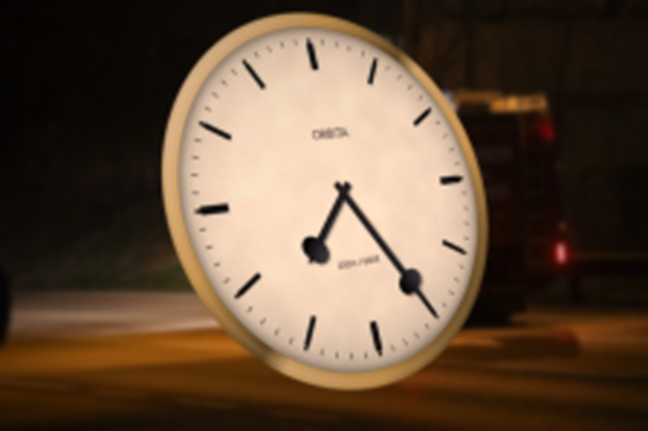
7:25
